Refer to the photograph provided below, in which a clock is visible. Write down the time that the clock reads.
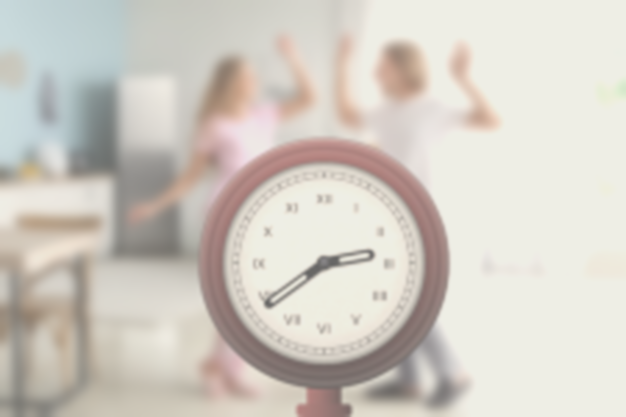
2:39
